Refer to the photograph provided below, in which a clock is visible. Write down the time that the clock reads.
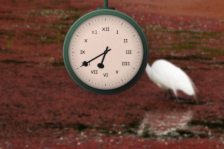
6:40
